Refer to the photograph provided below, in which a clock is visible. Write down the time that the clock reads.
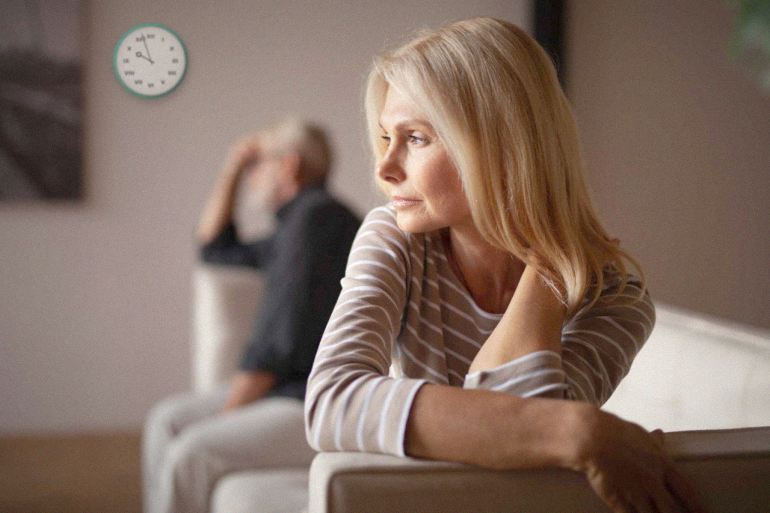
9:57
